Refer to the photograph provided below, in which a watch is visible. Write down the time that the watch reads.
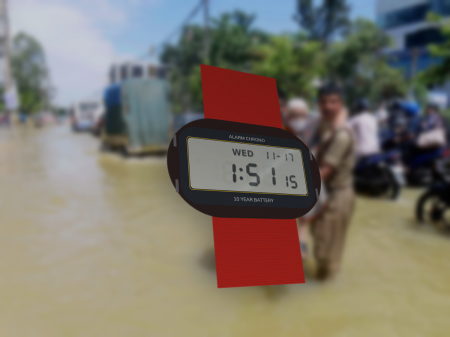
1:51:15
